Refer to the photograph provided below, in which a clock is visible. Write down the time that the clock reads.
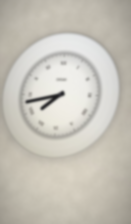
7:43
